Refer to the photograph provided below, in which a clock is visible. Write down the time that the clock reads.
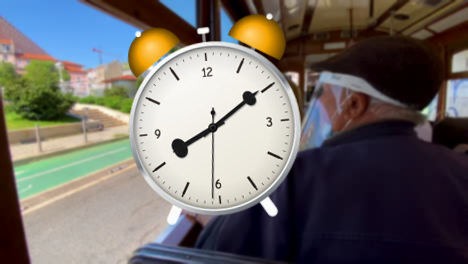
8:09:31
